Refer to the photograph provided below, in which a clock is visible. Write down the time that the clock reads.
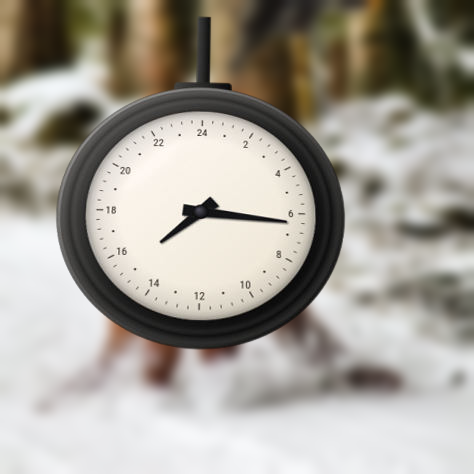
15:16
